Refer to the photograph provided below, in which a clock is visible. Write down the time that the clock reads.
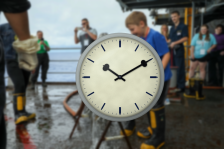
10:10
